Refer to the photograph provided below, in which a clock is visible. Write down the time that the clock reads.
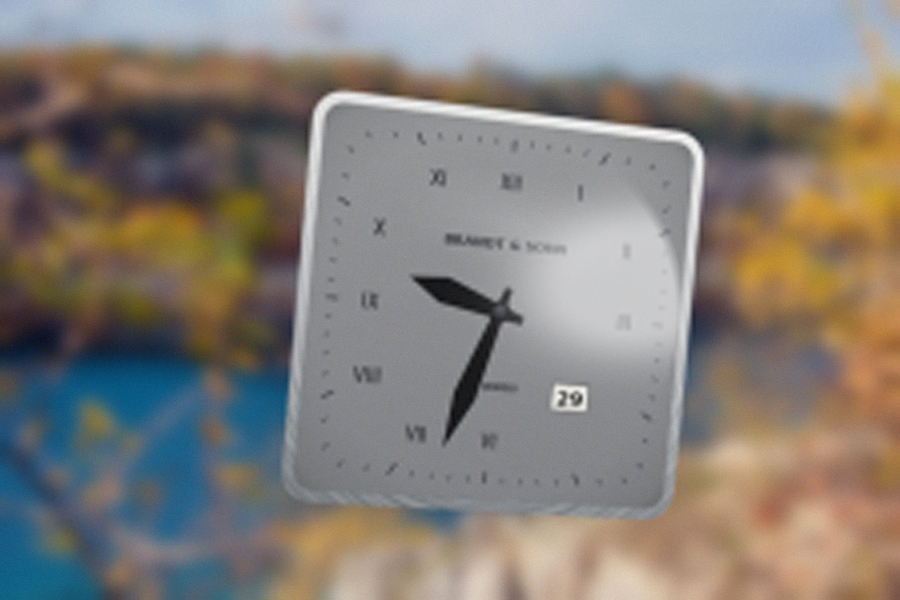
9:33
